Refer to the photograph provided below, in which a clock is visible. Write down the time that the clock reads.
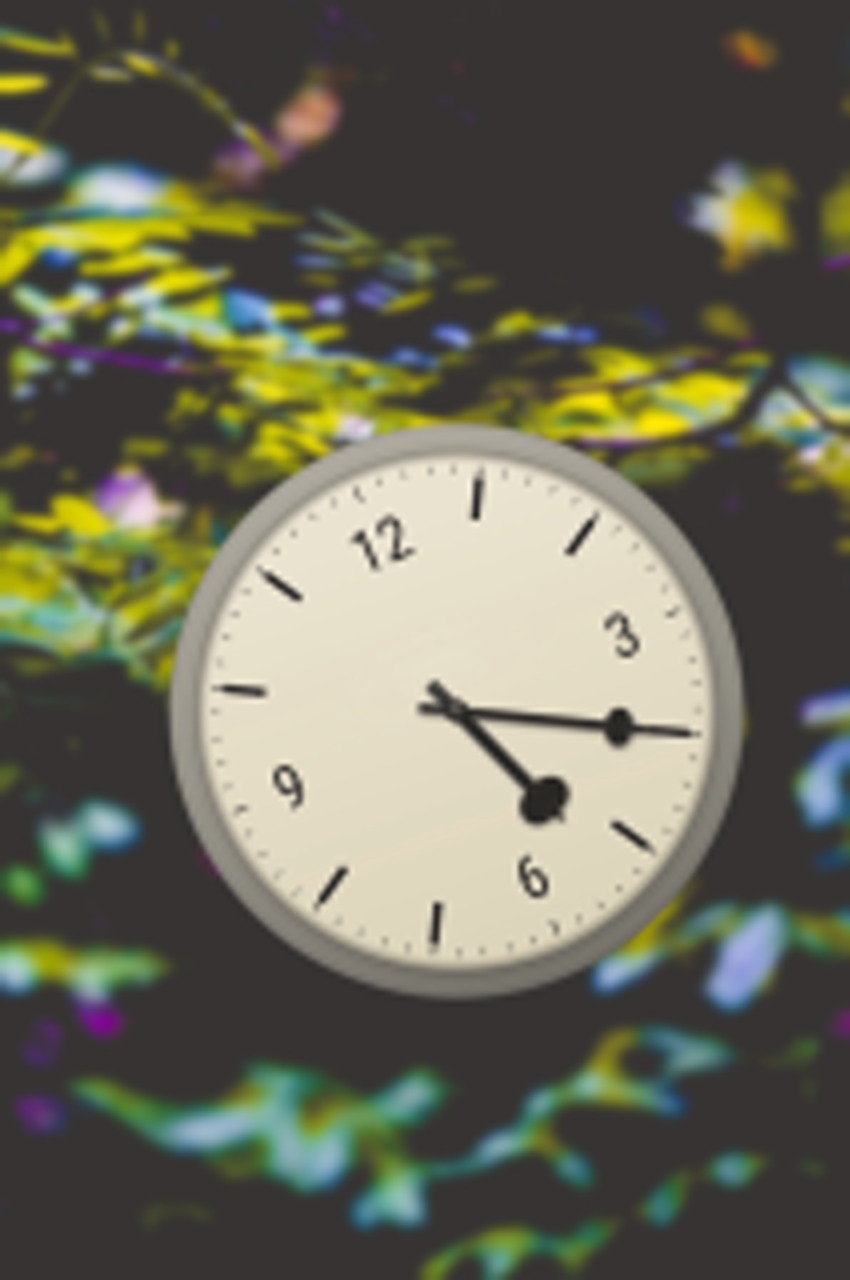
5:20
